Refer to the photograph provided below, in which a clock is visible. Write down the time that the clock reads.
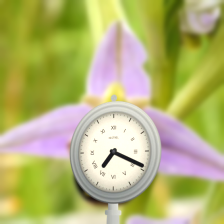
7:19
